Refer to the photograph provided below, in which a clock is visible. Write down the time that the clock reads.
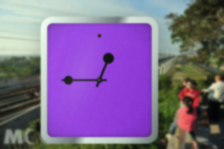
12:45
